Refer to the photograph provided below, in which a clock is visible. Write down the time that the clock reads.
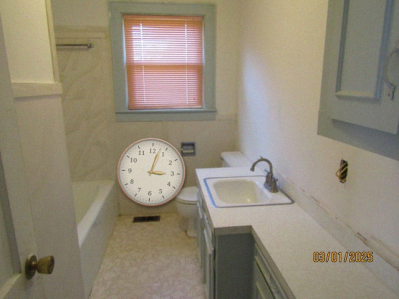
3:03
